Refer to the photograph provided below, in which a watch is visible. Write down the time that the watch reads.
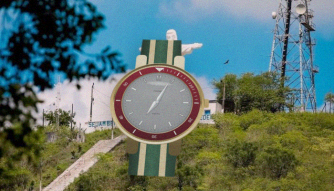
7:04
